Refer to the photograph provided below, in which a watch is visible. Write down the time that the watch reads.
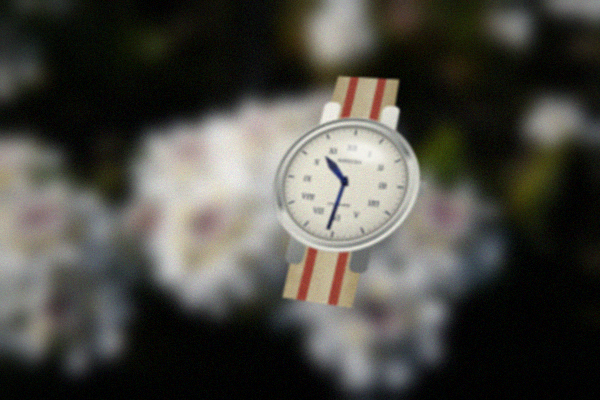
10:31
